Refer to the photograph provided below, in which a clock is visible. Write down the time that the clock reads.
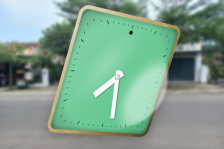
7:28
